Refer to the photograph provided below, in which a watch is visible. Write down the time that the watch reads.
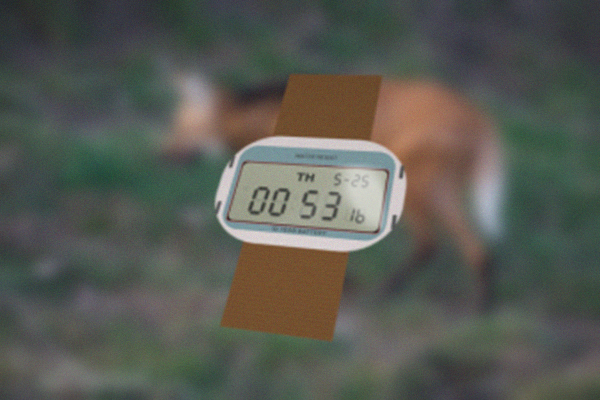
0:53:16
